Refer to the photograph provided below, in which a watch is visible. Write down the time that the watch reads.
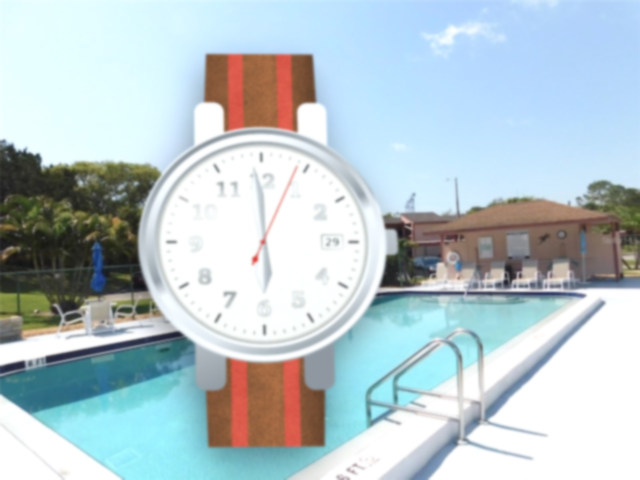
5:59:04
